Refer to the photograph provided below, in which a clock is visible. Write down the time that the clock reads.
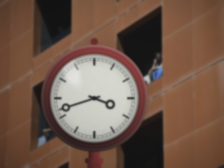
3:42
